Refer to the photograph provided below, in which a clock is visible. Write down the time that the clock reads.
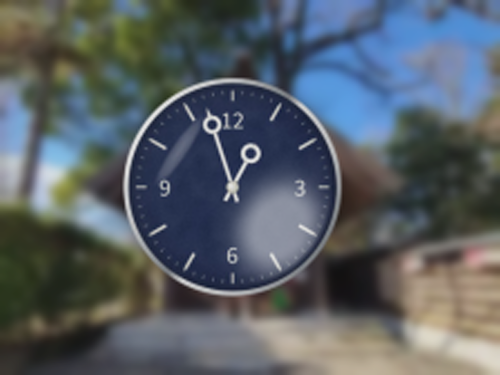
12:57
